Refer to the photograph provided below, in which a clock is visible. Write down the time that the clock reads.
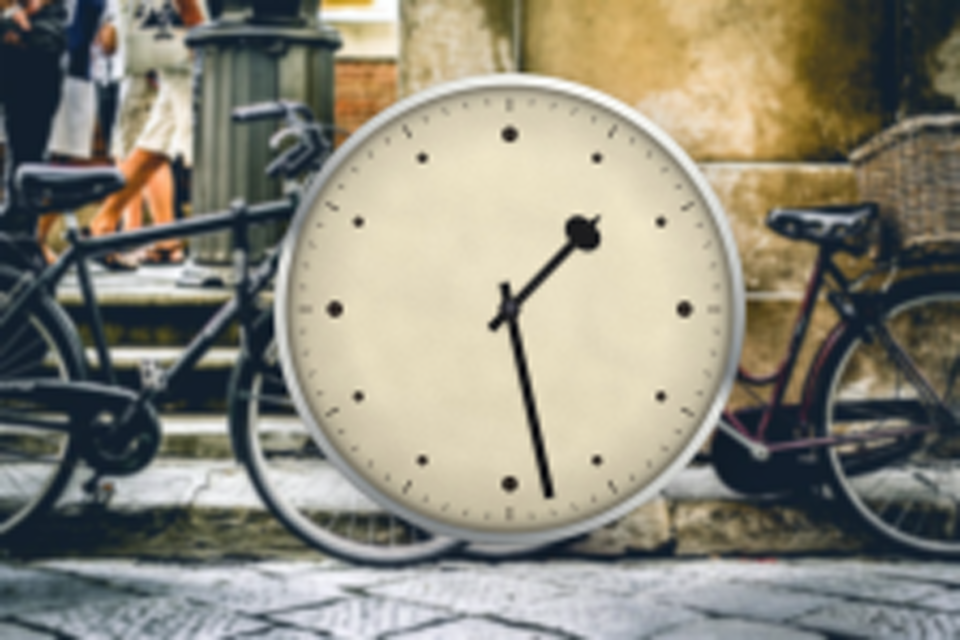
1:28
